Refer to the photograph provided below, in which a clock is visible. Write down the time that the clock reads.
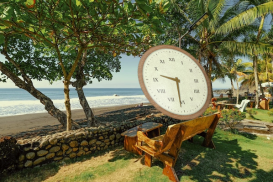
9:31
